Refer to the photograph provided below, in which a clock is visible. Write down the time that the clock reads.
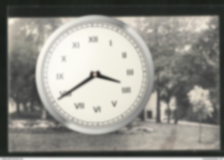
3:40
